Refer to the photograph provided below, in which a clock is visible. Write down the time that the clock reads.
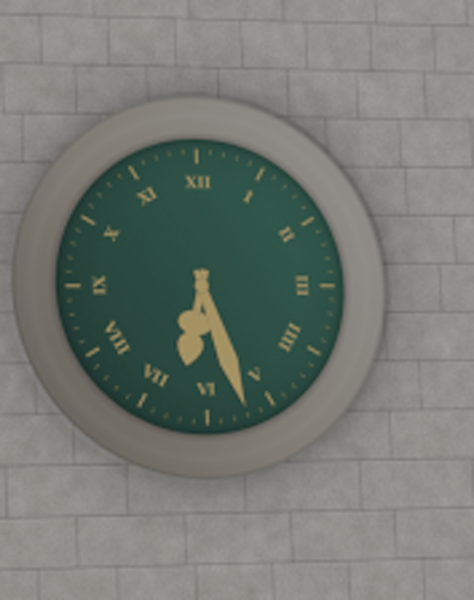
6:27
